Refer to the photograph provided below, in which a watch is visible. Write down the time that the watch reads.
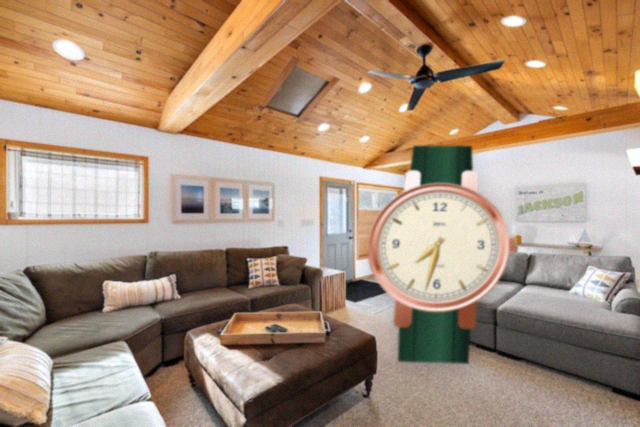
7:32
